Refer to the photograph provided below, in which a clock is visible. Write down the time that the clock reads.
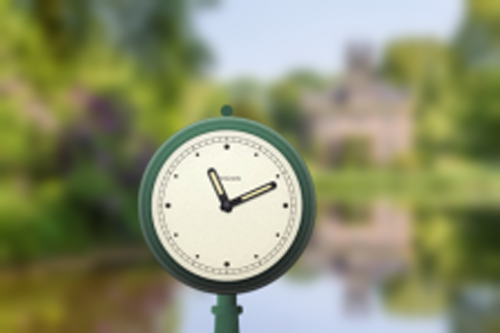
11:11
